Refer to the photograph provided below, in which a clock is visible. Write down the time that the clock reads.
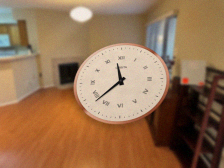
11:38
